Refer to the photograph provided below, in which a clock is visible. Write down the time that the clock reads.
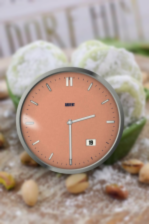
2:30
